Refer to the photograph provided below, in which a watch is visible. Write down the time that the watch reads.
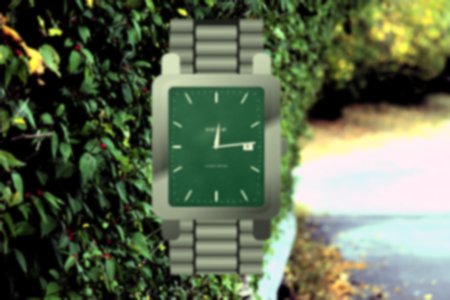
12:14
